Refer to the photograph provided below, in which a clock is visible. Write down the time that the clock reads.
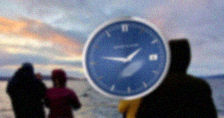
1:47
